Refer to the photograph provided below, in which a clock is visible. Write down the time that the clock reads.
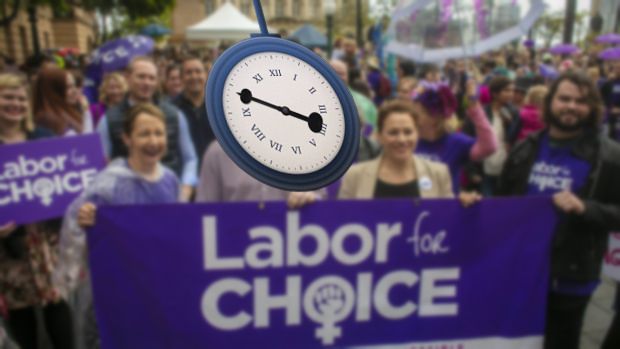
3:49
